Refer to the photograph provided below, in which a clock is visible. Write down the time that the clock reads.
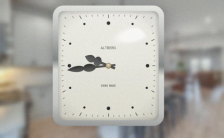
9:44
